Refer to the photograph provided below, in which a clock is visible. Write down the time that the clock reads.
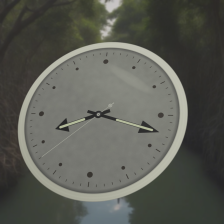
8:17:38
